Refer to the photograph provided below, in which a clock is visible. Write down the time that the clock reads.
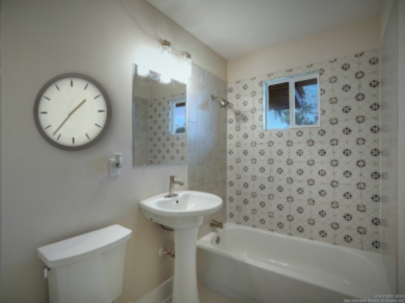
1:37
